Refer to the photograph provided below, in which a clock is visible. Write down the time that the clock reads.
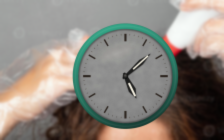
5:08
